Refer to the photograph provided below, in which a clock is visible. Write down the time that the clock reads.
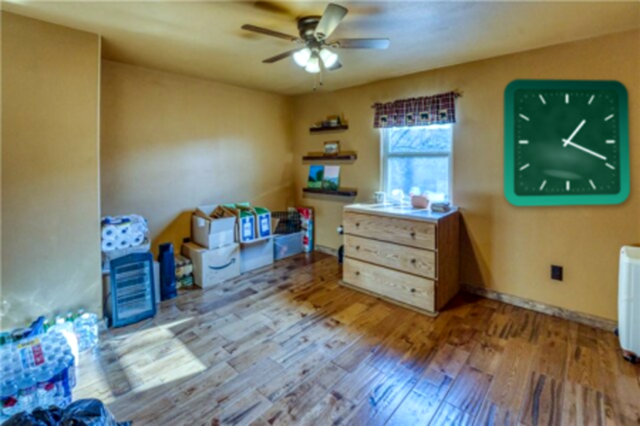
1:19
